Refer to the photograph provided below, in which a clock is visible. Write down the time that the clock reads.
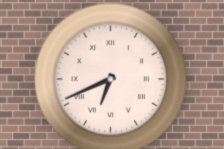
6:41
